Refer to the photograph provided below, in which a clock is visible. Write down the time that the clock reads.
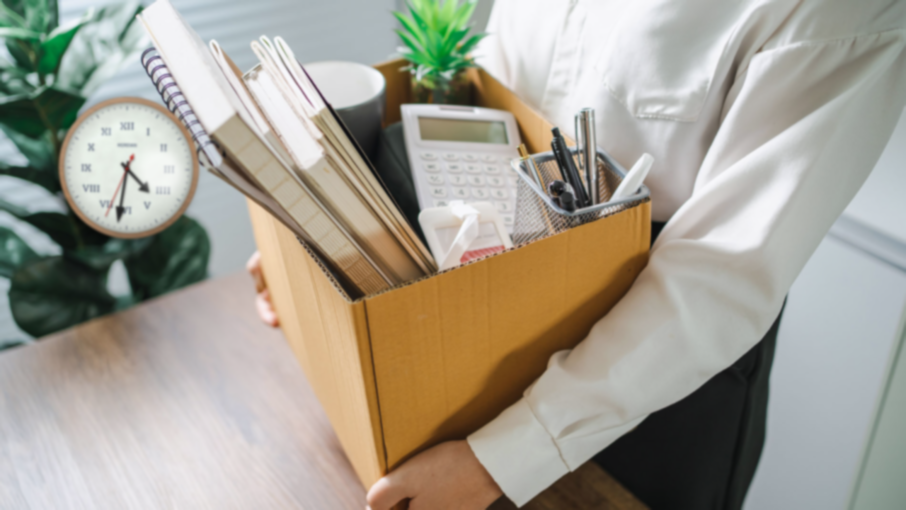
4:31:34
